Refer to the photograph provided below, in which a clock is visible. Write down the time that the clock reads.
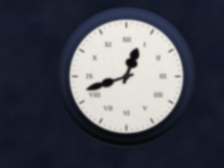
12:42
